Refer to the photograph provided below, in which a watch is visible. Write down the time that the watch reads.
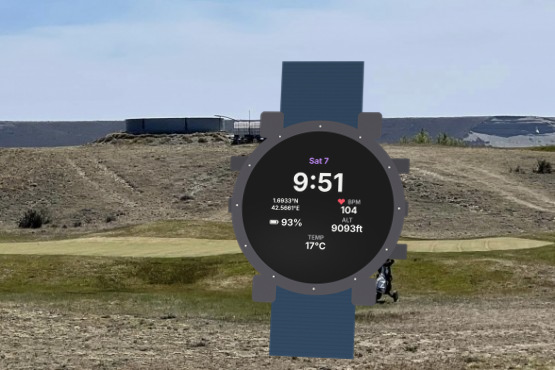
9:51
